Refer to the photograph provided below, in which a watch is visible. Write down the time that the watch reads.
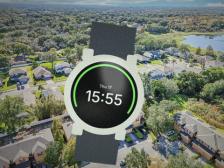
15:55
